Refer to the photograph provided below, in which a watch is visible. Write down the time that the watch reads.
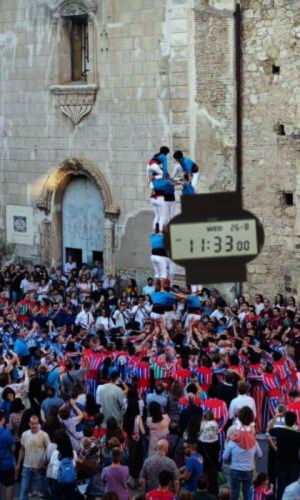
11:33
